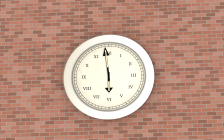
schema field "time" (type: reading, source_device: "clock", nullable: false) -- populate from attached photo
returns 5:59
